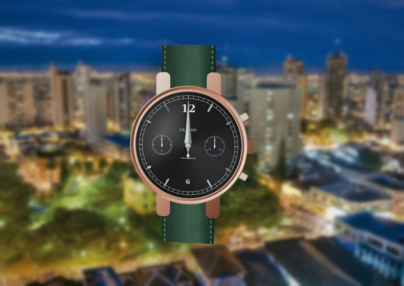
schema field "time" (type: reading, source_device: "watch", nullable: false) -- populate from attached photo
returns 12:00
